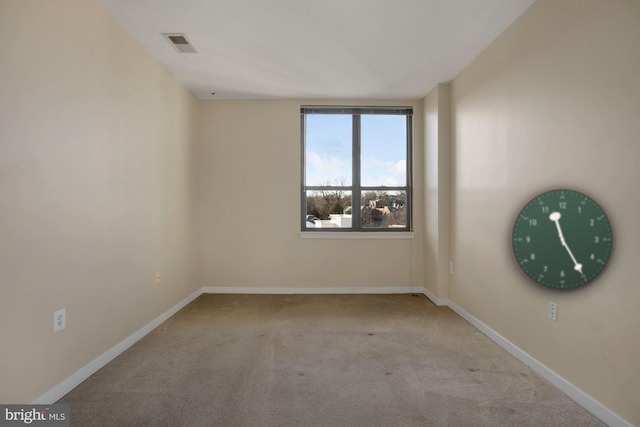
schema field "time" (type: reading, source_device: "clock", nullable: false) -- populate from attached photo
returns 11:25
